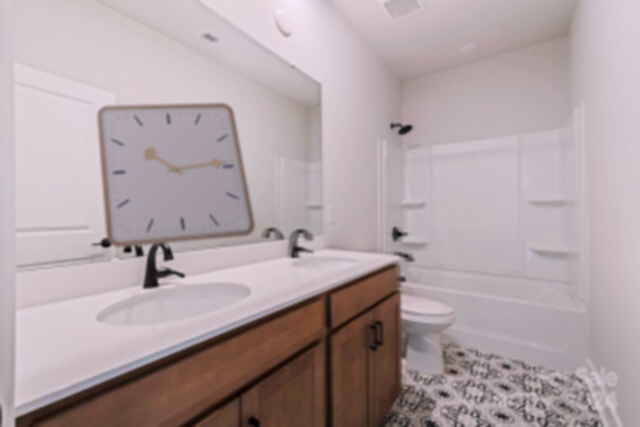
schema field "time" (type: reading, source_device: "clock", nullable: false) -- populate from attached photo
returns 10:14
